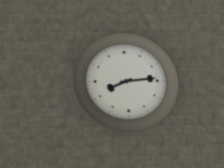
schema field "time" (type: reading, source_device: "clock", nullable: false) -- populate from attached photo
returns 8:14
